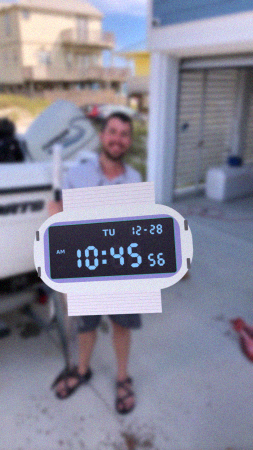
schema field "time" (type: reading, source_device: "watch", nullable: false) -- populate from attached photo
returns 10:45:56
